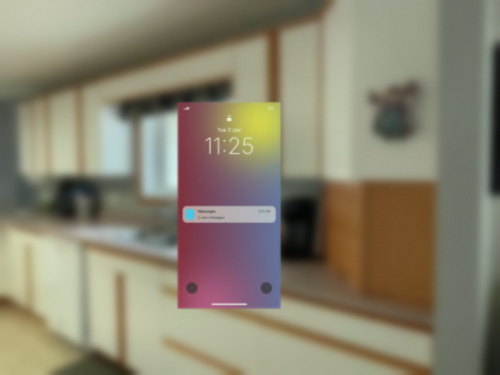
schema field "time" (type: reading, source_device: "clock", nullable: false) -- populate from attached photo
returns 11:25
